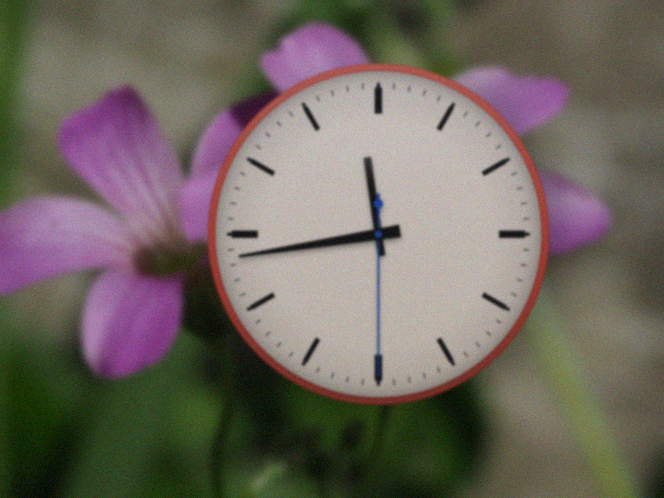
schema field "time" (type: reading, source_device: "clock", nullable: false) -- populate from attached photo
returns 11:43:30
